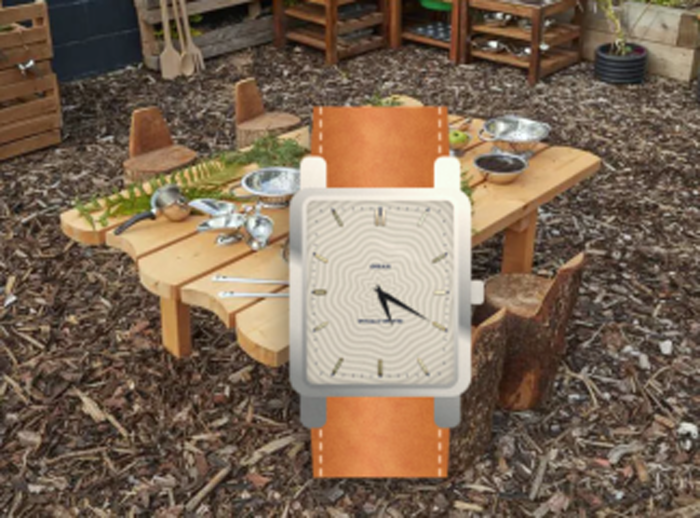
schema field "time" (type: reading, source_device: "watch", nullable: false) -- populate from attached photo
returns 5:20
